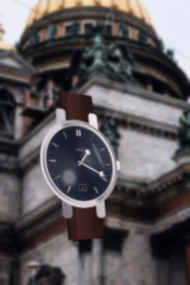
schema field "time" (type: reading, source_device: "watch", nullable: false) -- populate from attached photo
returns 1:19
